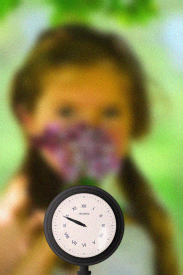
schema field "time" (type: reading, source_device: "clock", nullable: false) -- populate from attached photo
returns 9:49
